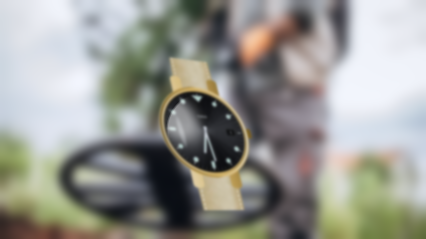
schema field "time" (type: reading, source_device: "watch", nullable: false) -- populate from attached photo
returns 6:29
